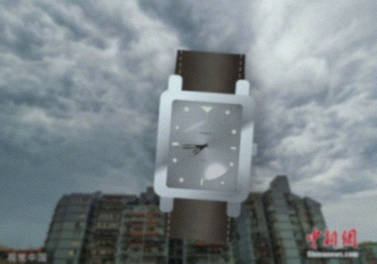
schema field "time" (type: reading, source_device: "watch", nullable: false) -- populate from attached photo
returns 7:44
